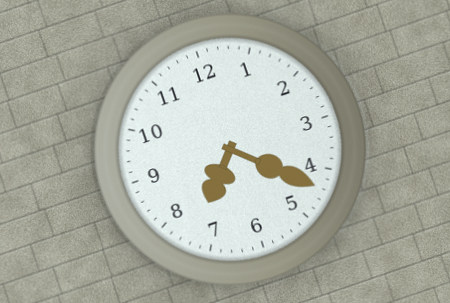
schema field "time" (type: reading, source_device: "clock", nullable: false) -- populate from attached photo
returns 7:22
